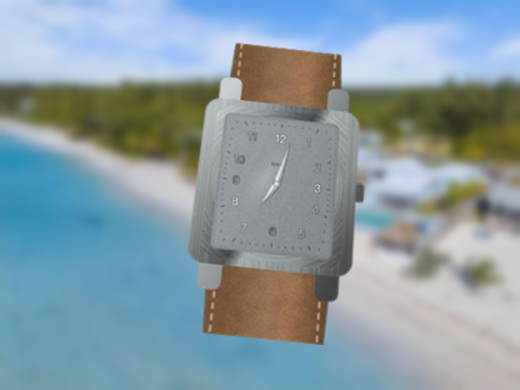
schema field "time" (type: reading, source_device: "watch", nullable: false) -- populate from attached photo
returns 7:02
